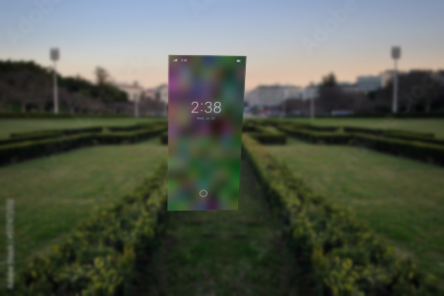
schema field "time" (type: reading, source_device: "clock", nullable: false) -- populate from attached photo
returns 2:38
